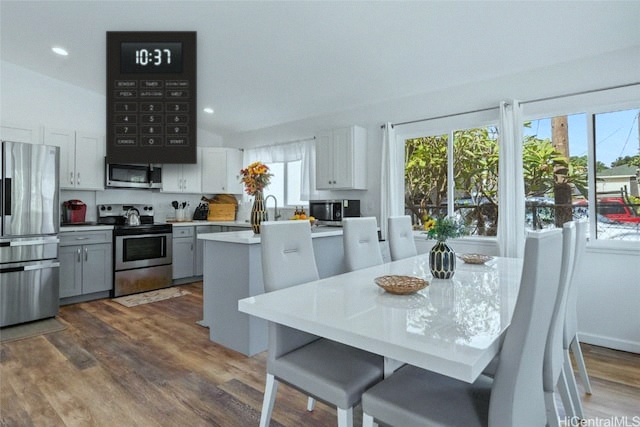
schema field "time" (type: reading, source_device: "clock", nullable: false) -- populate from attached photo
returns 10:37
